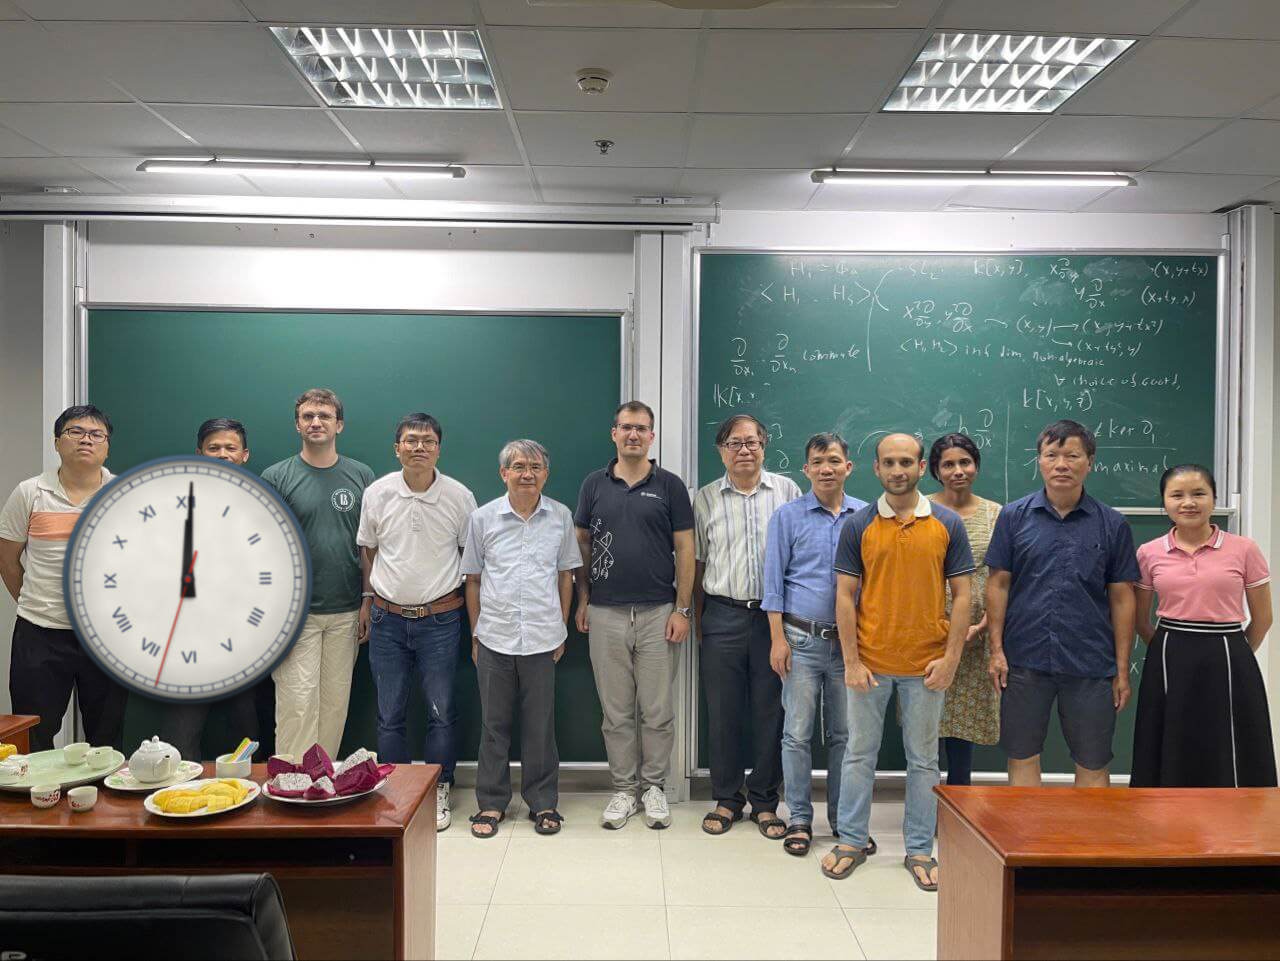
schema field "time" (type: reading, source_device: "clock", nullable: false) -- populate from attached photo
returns 12:00:33
